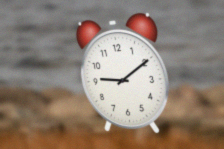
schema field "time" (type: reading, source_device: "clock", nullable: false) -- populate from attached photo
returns 9:10
